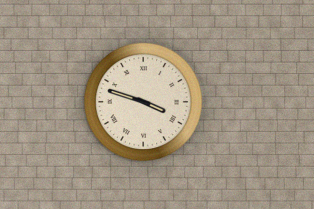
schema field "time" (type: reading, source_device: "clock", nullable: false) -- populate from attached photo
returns 3:48
